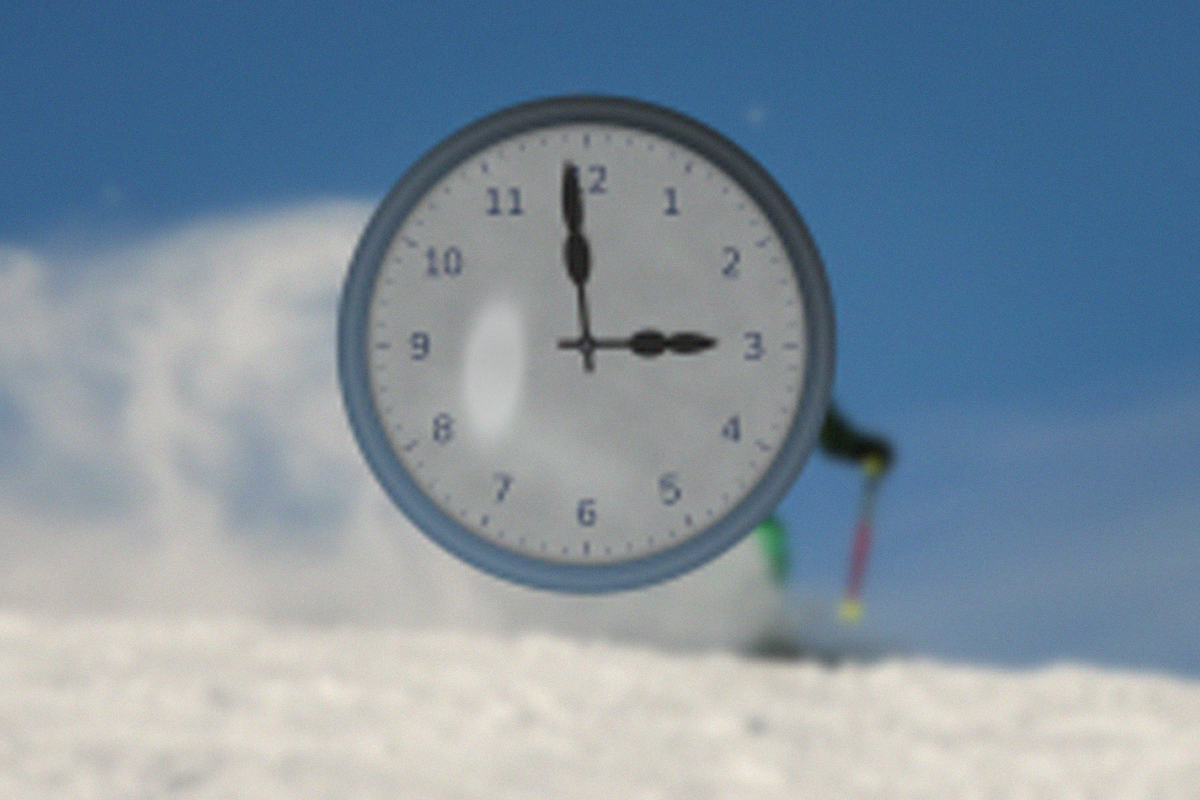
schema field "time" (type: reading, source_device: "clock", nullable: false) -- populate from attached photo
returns 2:59
